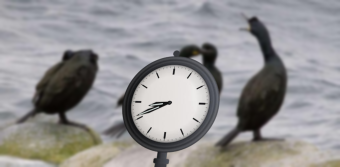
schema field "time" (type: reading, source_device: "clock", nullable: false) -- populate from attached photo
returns 8:41
